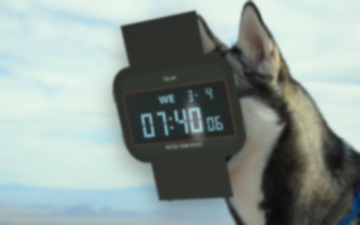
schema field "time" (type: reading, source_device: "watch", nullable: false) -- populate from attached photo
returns 7:40:06
